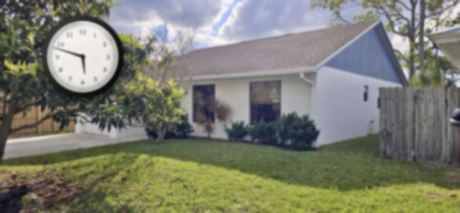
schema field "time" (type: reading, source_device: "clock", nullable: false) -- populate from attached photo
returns 5:48
